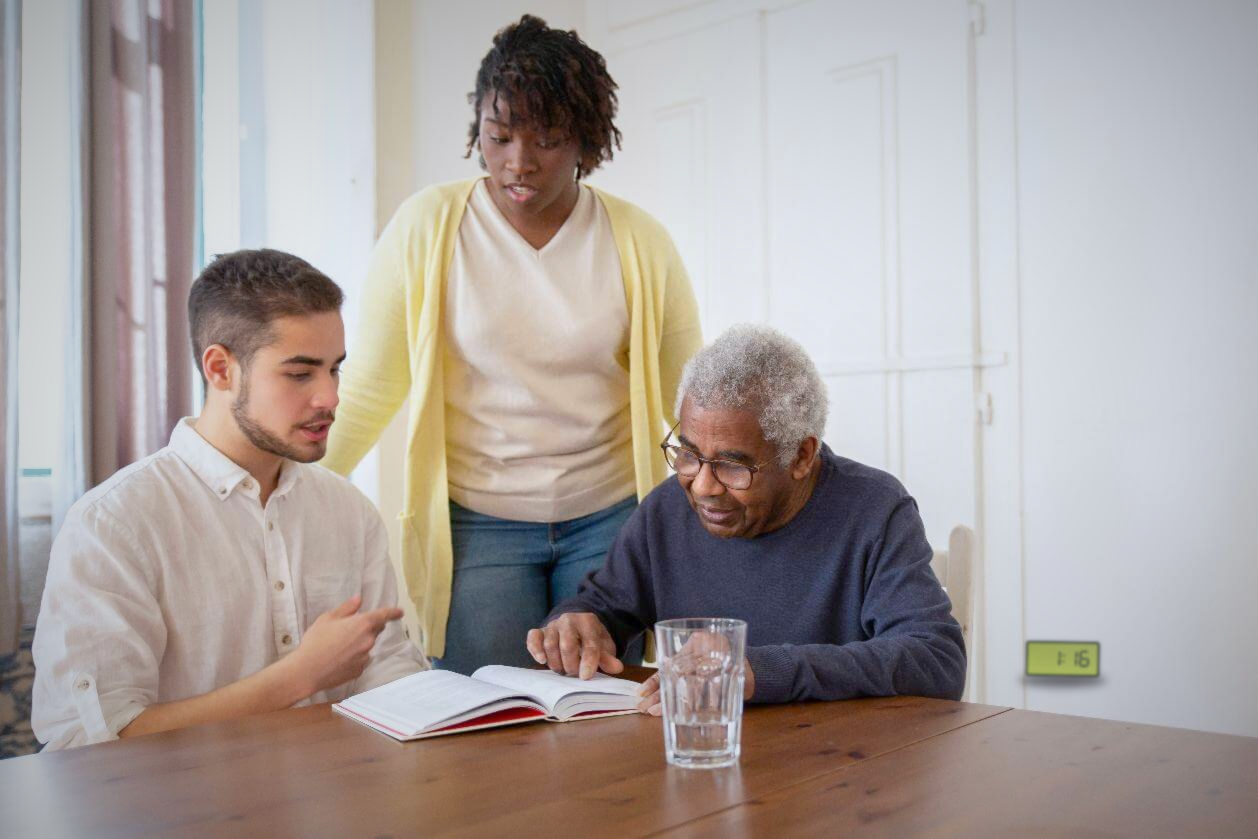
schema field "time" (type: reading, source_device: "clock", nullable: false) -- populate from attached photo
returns 1:16
